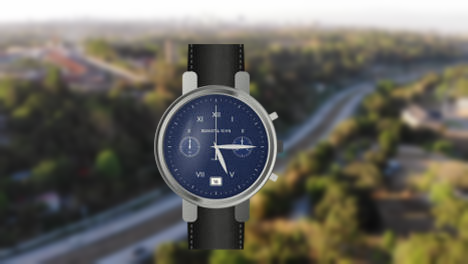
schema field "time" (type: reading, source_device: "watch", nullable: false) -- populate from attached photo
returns 5:15
